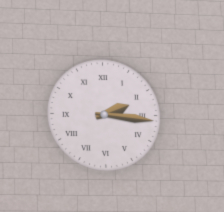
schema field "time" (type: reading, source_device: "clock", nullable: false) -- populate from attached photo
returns 2:16
